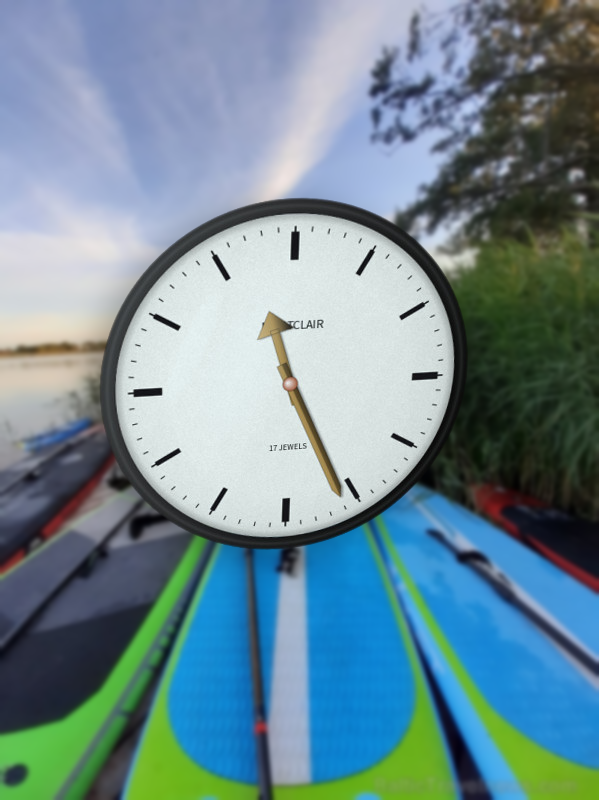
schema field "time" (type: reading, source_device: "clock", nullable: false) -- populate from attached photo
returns 11:26
